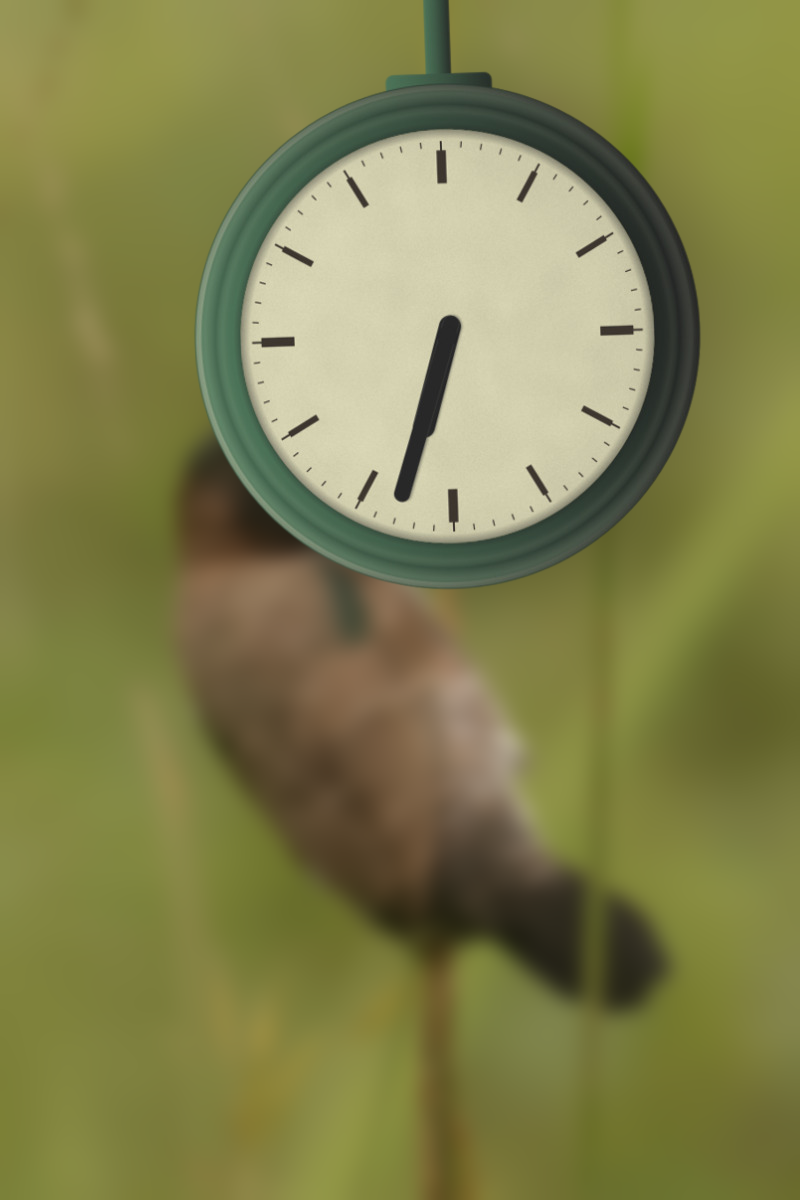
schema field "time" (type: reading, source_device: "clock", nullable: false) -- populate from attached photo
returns 6:33
